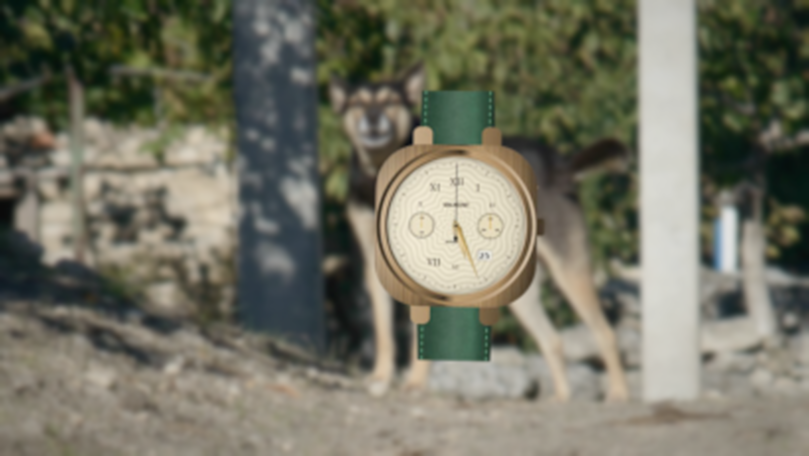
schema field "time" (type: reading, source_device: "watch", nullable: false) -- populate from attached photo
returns 5:26
